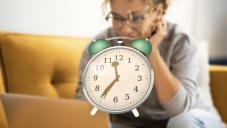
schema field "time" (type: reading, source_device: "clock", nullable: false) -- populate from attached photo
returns 11:36
